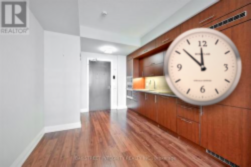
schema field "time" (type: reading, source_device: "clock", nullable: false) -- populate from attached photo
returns 11:52
